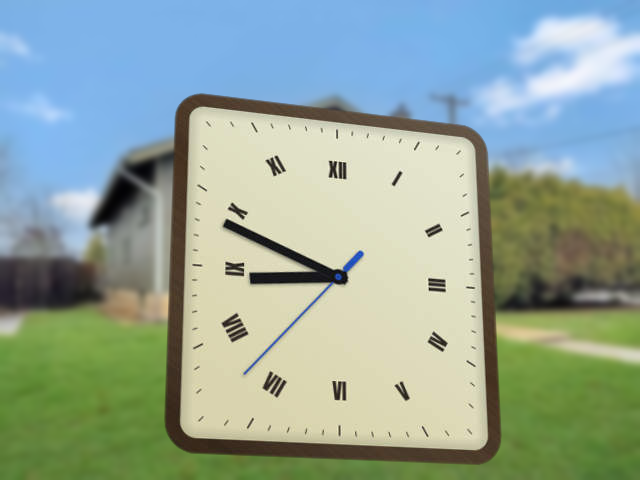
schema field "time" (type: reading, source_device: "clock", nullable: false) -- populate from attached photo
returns 8:48:37
